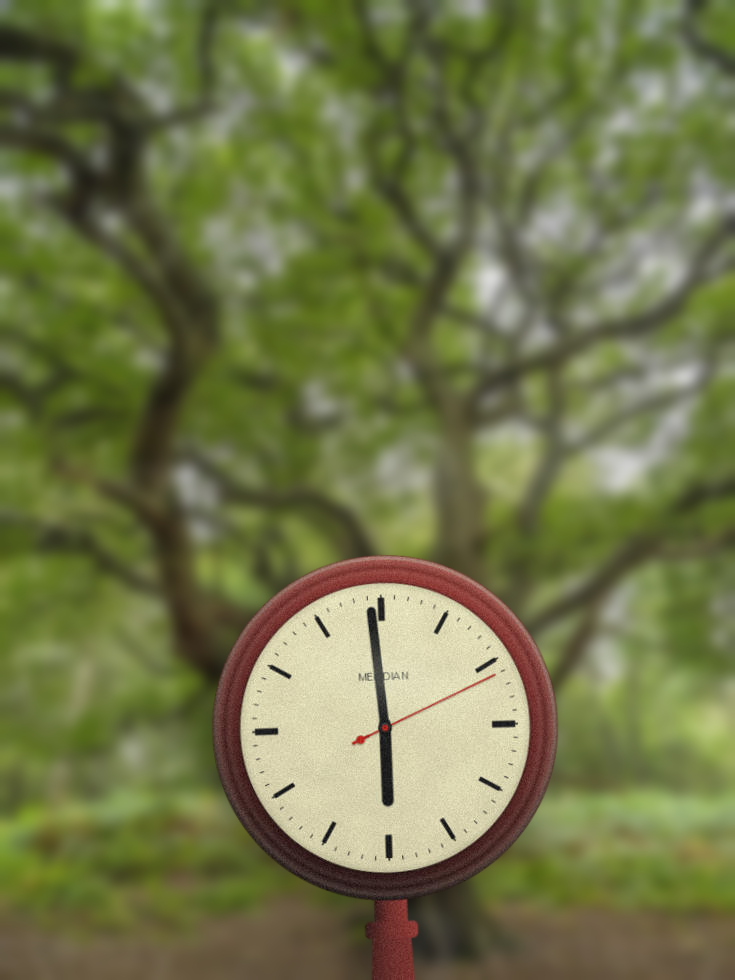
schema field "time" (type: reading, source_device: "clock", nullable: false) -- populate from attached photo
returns 5:59:11
